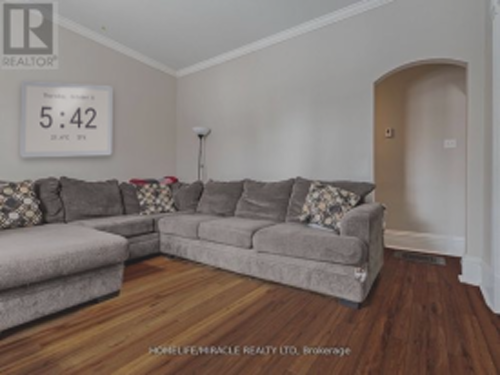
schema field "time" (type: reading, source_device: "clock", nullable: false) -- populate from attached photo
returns 5:42
